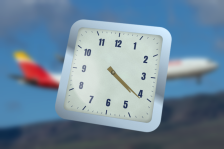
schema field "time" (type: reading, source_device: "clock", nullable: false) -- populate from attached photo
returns 4:21
